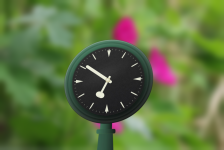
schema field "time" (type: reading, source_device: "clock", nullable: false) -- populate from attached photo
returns 6:51
